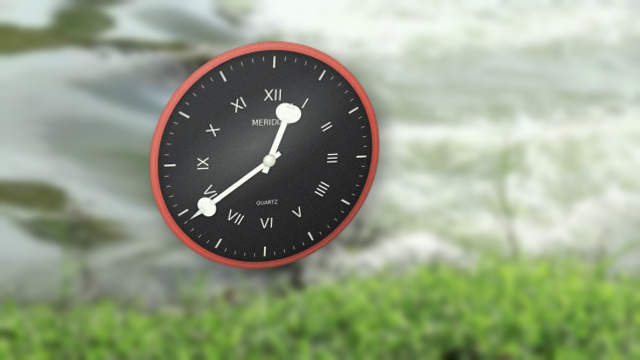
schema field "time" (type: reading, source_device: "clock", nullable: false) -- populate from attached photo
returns 12:39
